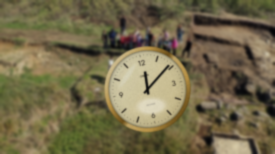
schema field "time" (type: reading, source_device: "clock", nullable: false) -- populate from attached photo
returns 12:09
